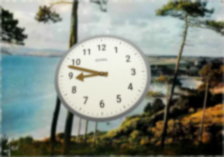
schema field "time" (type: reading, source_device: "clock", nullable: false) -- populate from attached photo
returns 8:48
